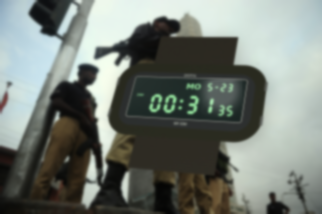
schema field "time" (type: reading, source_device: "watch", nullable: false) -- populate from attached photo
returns 0:31
